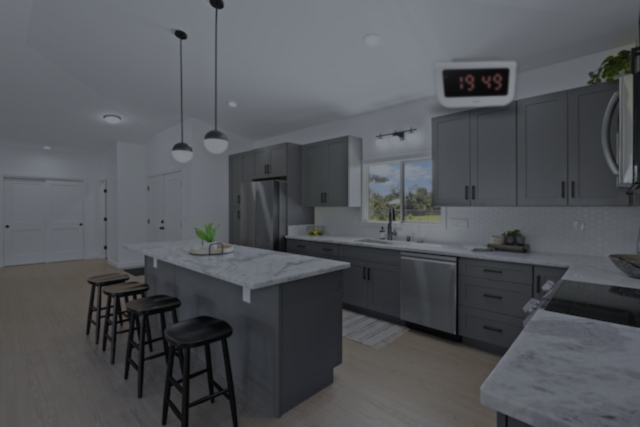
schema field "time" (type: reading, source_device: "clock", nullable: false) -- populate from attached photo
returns 19:49
